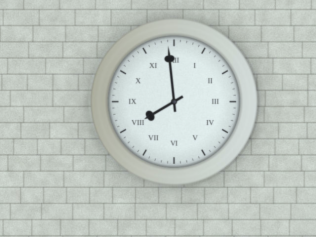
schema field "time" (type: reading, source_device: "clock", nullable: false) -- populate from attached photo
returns 7:59
